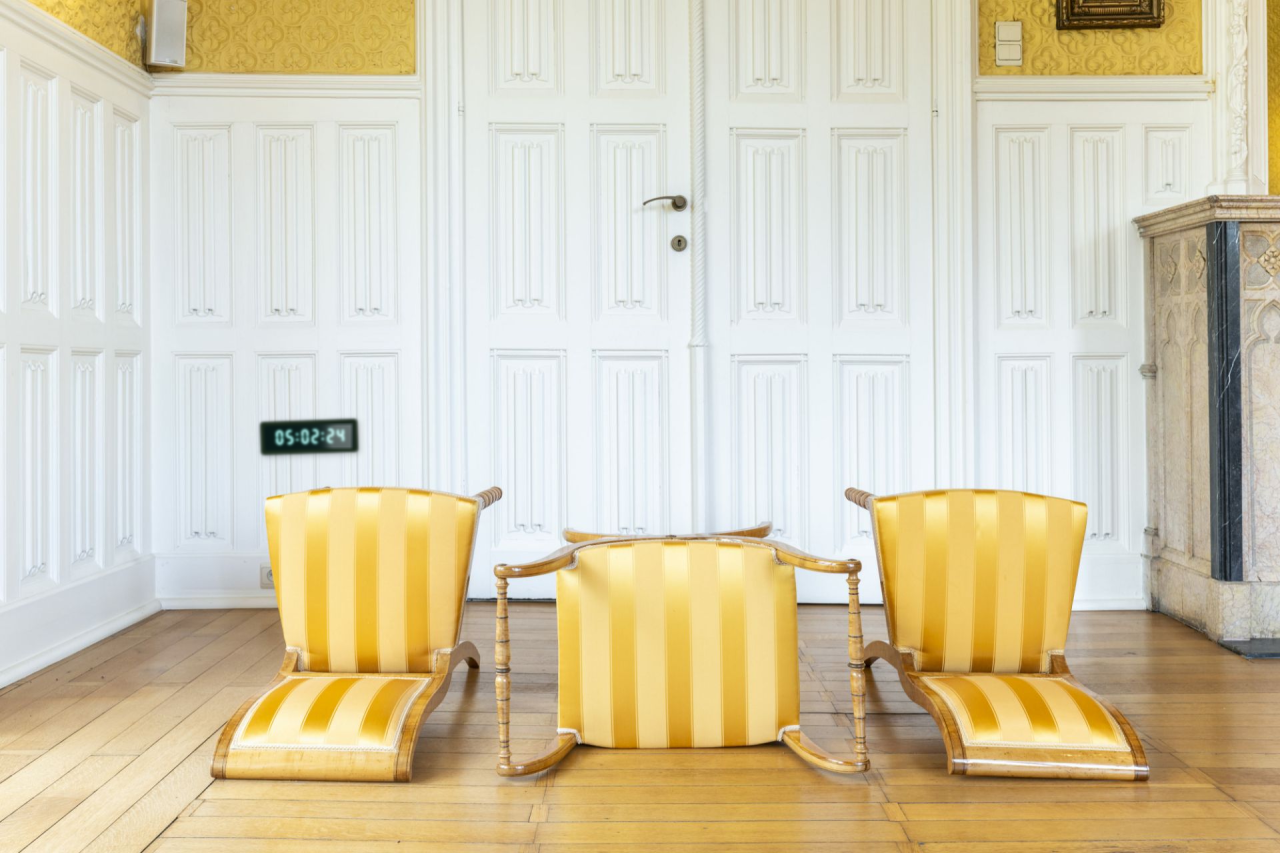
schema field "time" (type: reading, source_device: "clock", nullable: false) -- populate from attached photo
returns 5:02:24
